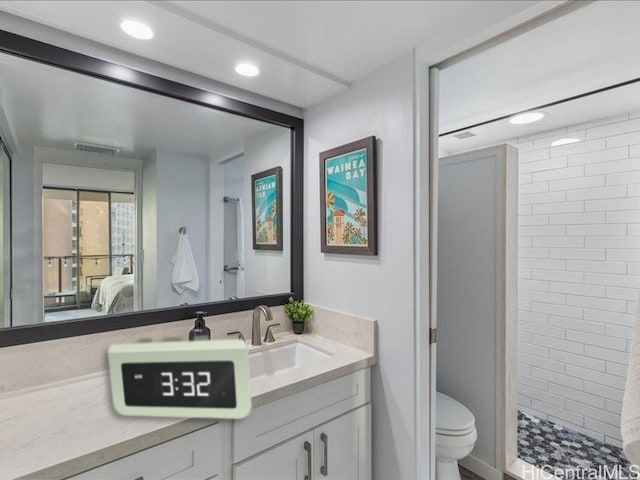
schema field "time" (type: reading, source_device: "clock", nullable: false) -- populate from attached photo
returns 3:32
